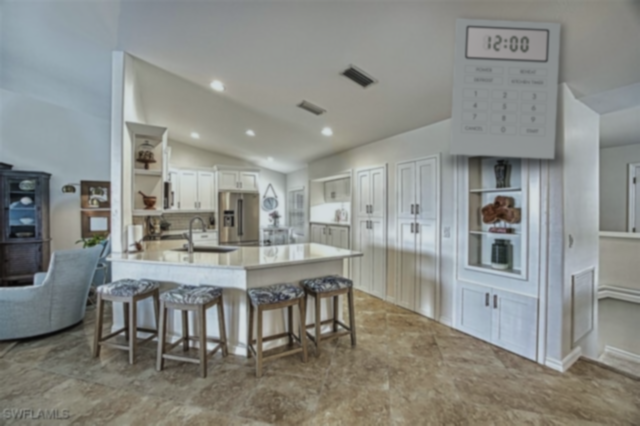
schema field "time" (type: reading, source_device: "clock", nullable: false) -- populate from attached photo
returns 12:00
